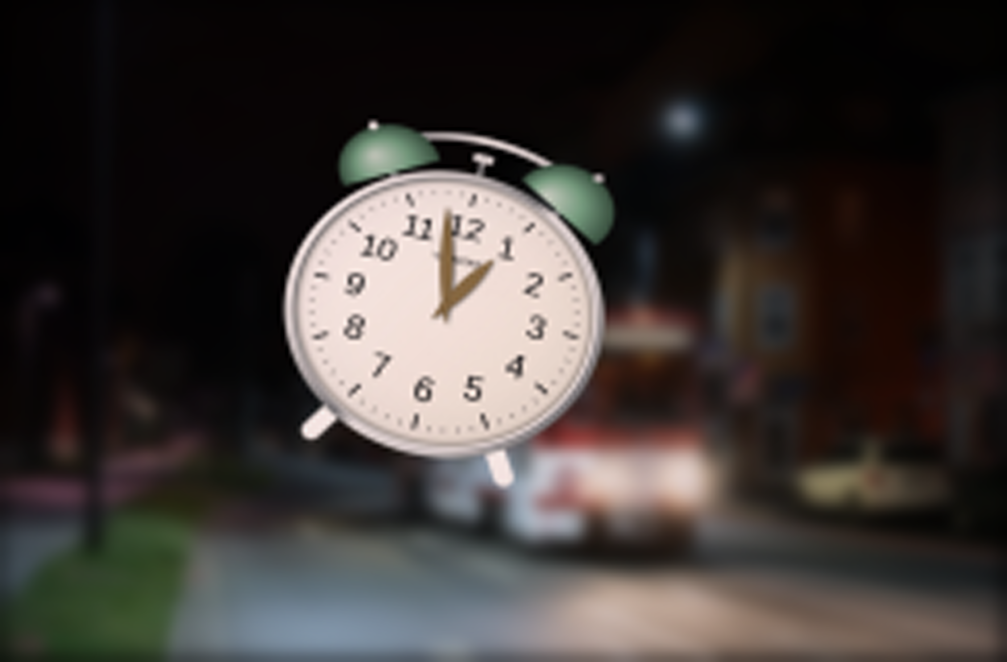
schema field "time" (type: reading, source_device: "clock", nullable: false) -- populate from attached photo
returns 12:58
